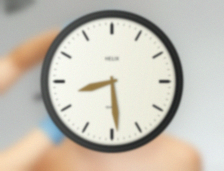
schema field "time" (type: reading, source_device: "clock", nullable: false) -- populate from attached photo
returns 8:29
